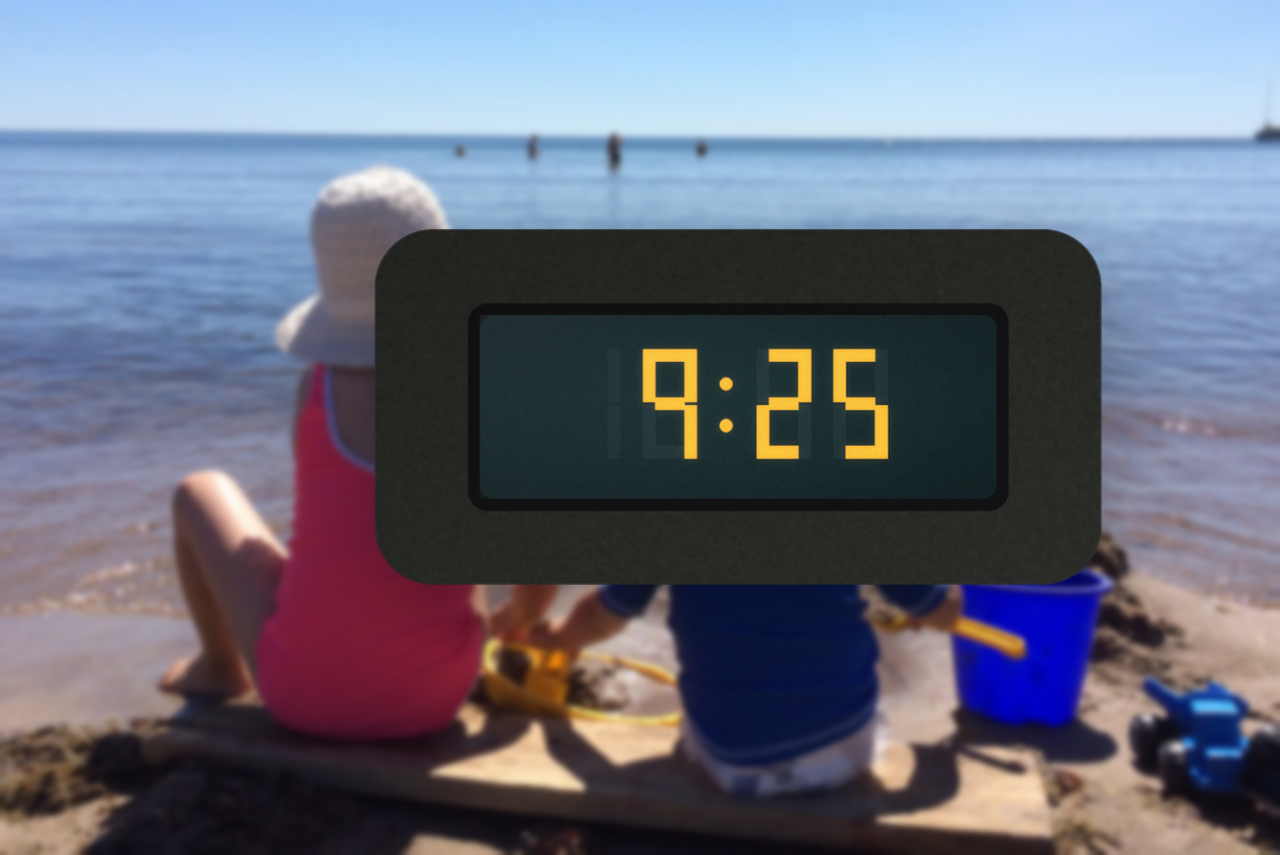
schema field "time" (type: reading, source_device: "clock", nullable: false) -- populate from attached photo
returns 9:25
